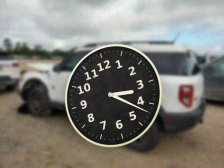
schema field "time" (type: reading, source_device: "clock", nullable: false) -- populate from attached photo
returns 3:22
